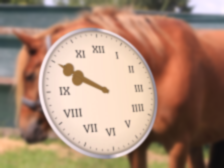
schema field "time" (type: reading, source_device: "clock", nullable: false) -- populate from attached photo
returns 9:50
